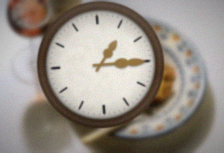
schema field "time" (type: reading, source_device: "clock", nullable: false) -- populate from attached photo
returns 1:15
